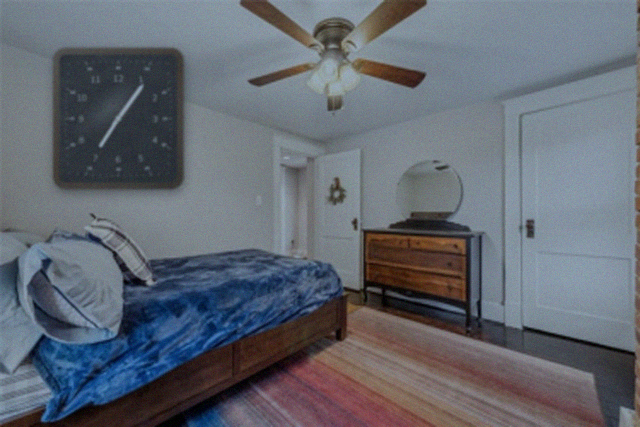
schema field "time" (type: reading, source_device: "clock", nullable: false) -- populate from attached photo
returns 7:06
